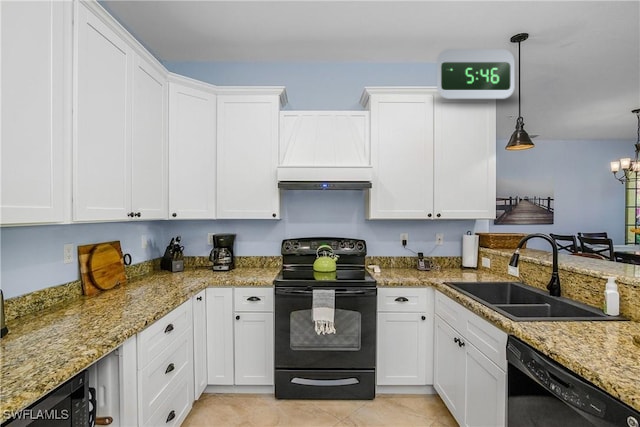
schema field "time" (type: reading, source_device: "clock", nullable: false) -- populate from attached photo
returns 5:46
